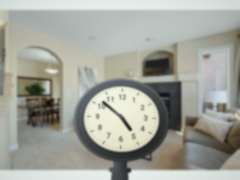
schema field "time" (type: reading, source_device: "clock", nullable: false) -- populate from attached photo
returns 4:52
